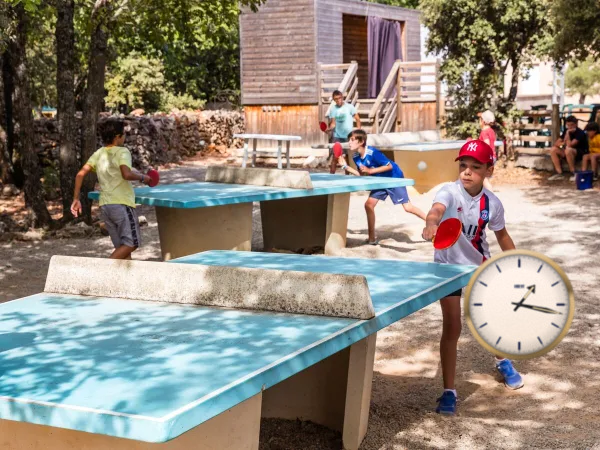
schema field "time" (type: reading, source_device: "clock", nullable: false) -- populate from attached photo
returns 1:17
